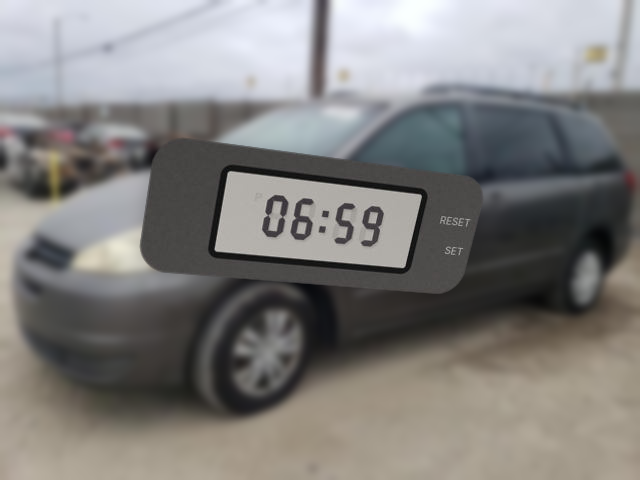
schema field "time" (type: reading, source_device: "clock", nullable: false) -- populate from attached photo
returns 6:59
